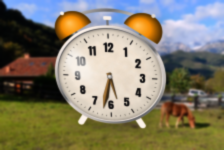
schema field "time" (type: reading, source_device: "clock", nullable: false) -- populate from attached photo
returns 5:32
